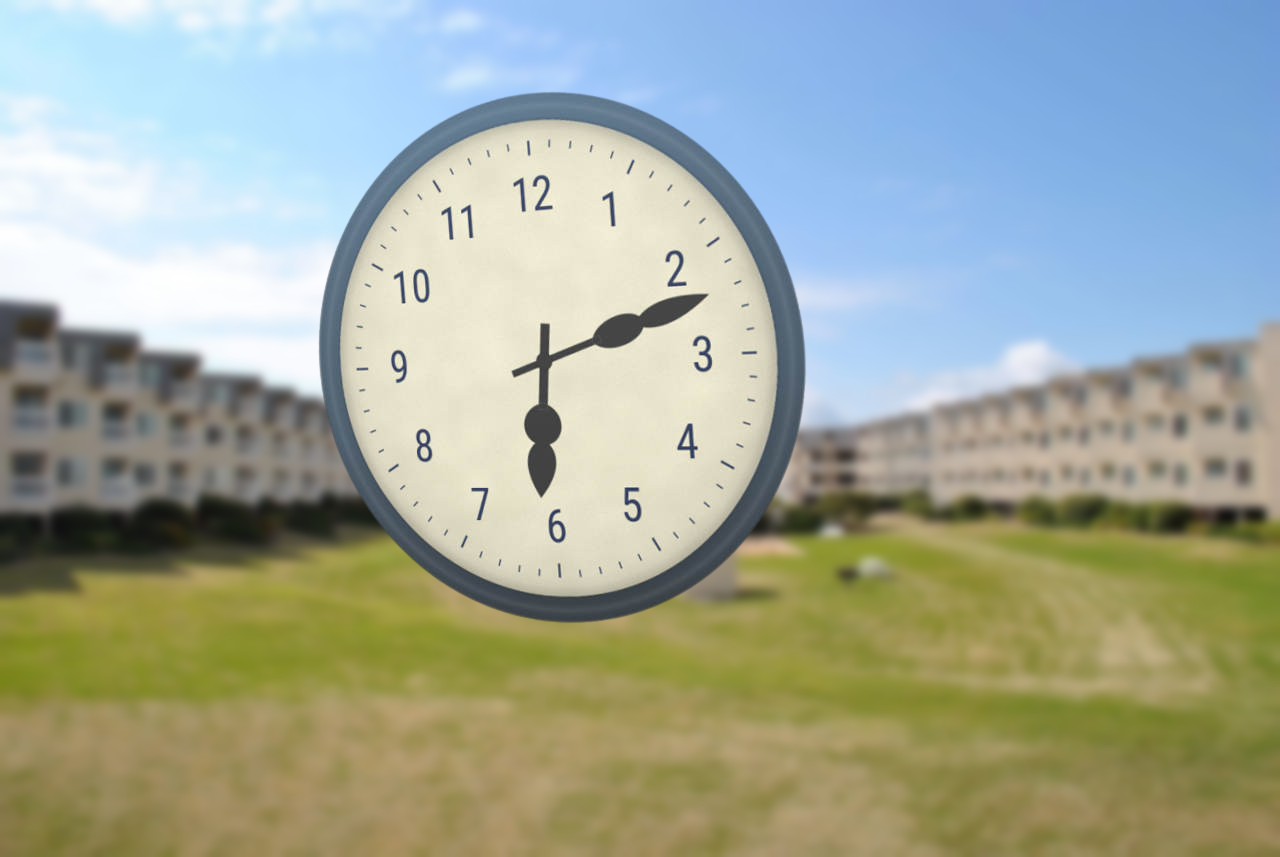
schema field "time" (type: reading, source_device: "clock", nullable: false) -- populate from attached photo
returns 6:12
